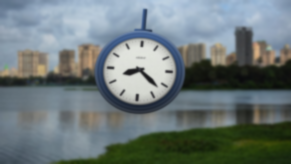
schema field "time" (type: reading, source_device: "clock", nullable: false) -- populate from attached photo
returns 8:22
